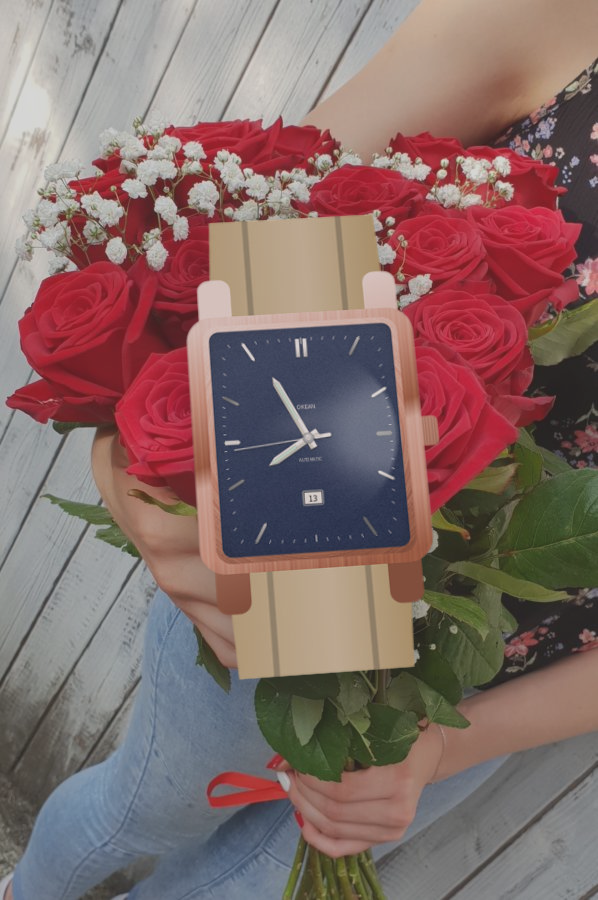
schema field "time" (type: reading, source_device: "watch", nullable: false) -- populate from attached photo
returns 7:55:44
